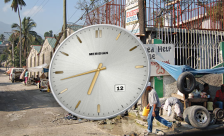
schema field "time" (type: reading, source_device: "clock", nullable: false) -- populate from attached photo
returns 6:43
